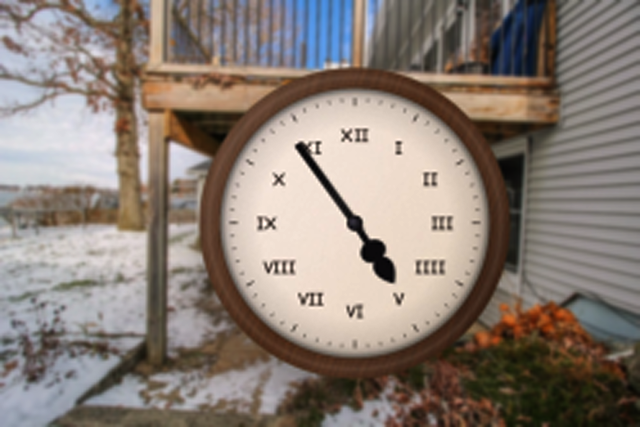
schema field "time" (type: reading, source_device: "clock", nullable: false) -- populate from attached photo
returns 4:54
